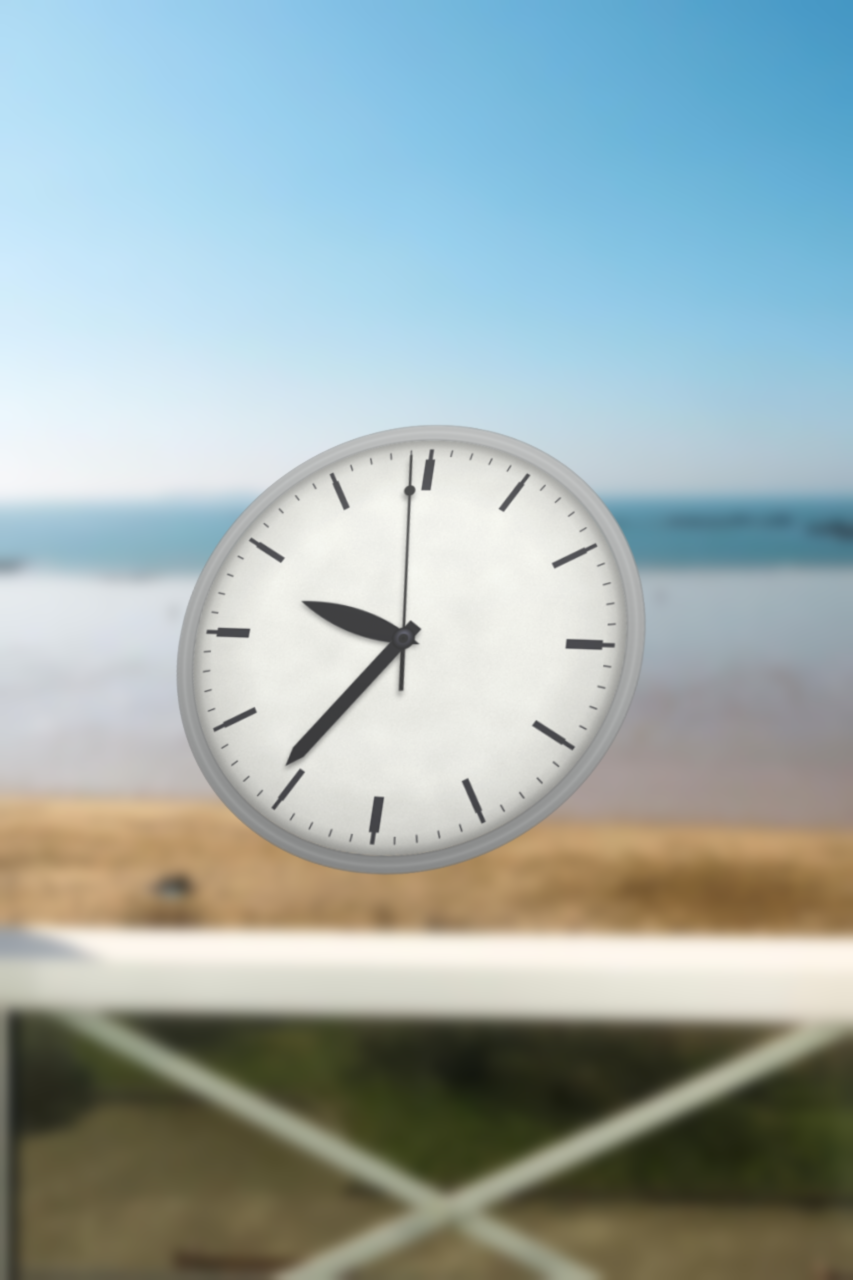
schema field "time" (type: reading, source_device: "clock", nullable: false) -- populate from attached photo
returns 9:35:59
